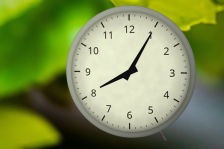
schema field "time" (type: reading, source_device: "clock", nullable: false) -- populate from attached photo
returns 8:05
